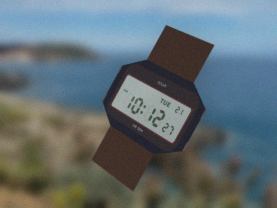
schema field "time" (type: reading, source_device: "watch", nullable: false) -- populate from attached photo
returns 10:12:27
